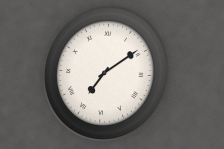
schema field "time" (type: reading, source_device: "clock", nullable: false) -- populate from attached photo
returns 7:09
